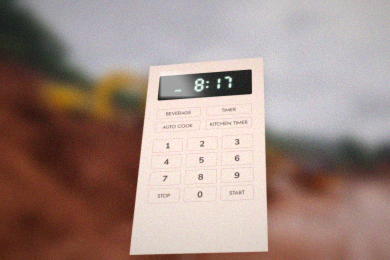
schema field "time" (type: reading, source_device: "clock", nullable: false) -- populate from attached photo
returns 8:17
